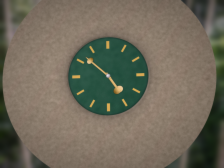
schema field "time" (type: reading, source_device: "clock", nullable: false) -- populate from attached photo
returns 4:52
